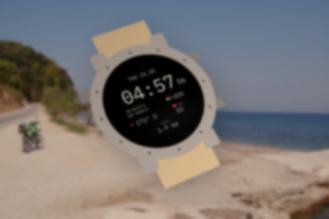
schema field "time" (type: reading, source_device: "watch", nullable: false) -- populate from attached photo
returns 4:57
